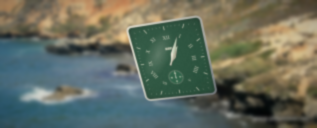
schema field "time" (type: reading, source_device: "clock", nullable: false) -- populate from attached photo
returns 1:04
